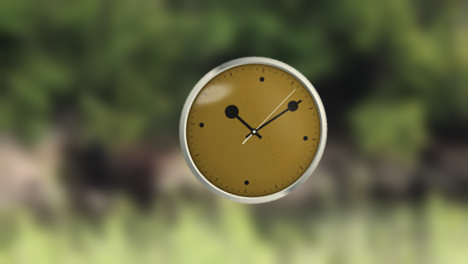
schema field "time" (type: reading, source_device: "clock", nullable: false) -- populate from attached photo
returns 10:08:06
